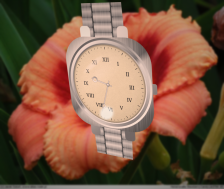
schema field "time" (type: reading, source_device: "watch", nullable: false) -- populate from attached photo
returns 9:33
